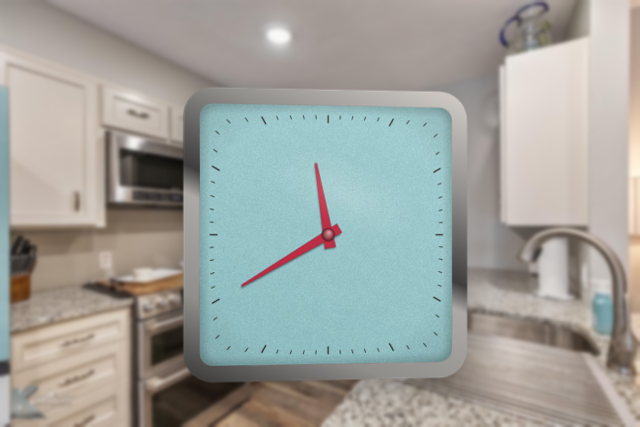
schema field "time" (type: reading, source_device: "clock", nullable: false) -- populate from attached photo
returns 11:40
